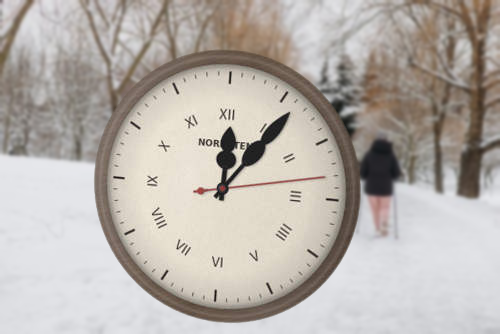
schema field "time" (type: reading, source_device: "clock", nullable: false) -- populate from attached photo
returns 12:06:13
